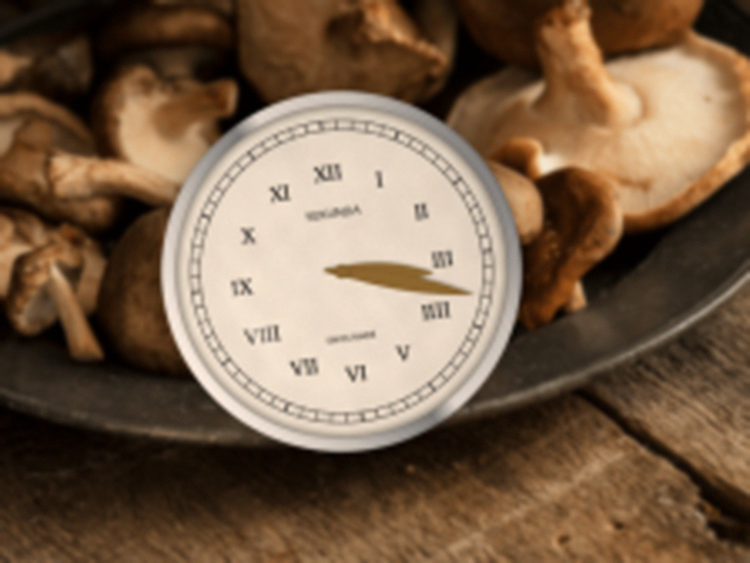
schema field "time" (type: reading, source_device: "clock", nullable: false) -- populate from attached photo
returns 3:18
